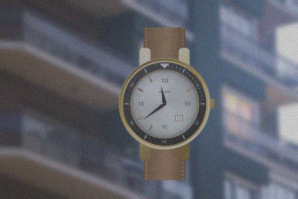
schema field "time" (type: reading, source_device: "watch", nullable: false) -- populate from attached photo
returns 11:39
